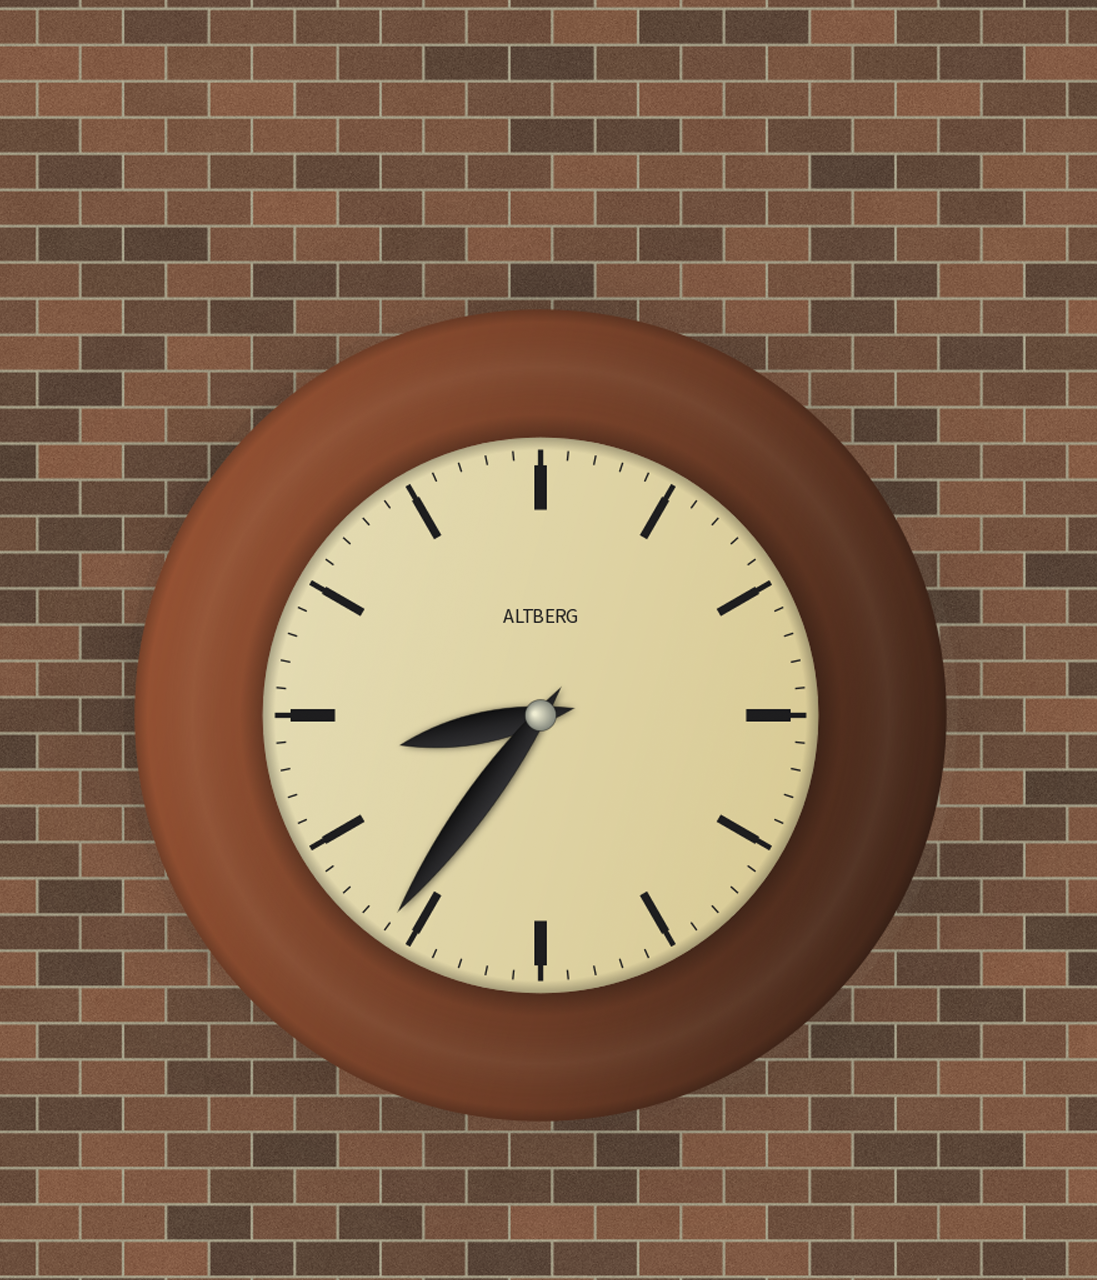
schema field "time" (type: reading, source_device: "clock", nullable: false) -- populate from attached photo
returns 8:36
